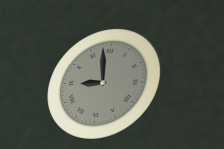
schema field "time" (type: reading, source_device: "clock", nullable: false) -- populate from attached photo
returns 8:58
